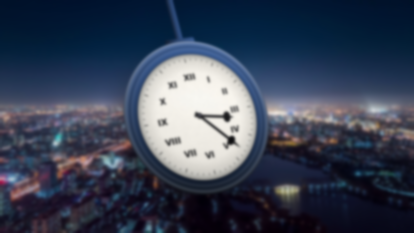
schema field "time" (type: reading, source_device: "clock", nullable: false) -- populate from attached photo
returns 3:23
